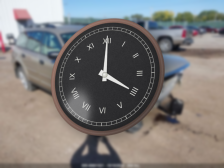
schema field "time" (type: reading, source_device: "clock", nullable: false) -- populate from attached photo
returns 4:00
